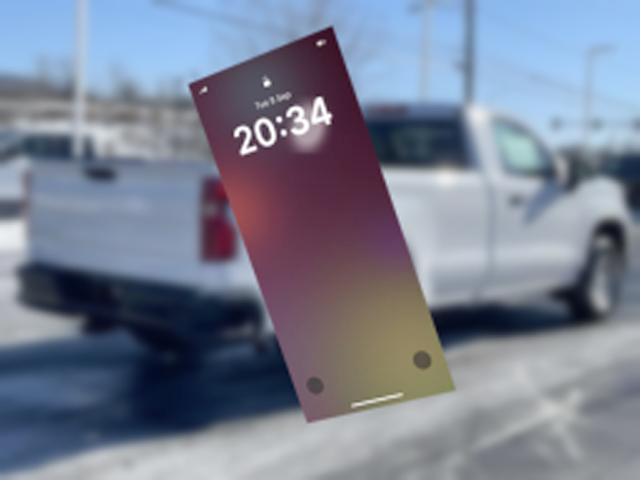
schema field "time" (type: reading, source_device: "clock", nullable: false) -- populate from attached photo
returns 20:34
